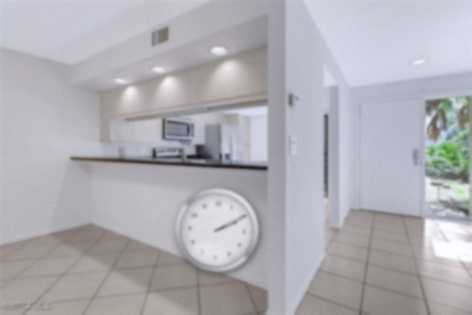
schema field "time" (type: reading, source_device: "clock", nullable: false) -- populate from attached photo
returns 2:10
